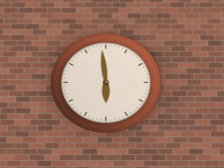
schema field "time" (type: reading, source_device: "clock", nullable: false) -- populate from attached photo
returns 5:59
